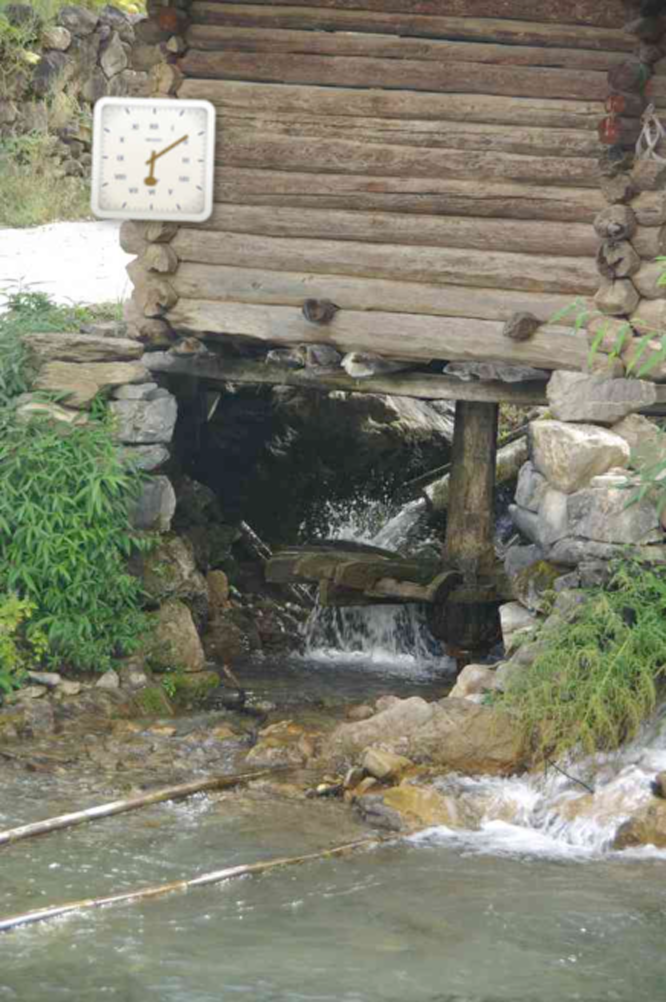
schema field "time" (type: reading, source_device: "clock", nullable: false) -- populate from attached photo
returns 6:09
